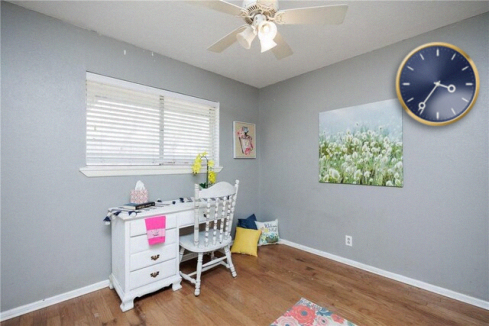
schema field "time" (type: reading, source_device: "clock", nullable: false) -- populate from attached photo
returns 3:36
